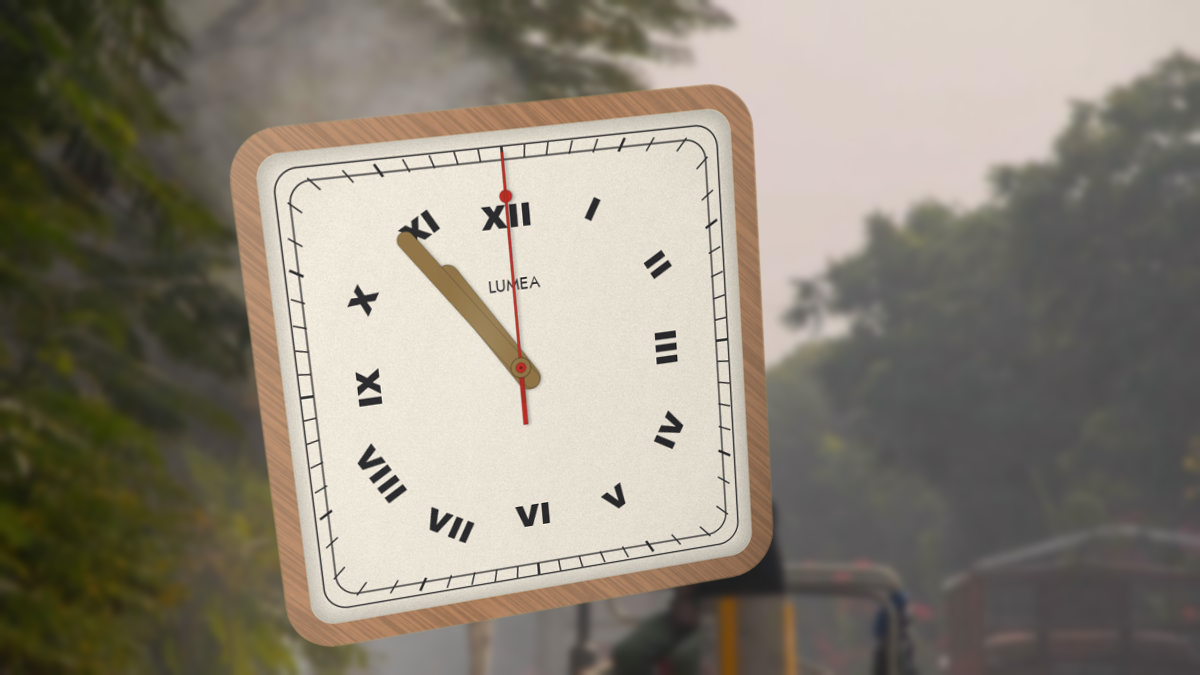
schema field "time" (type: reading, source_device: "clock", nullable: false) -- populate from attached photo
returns 10:54:00
